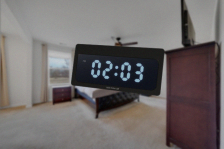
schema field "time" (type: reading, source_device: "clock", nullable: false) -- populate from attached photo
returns 2:03
